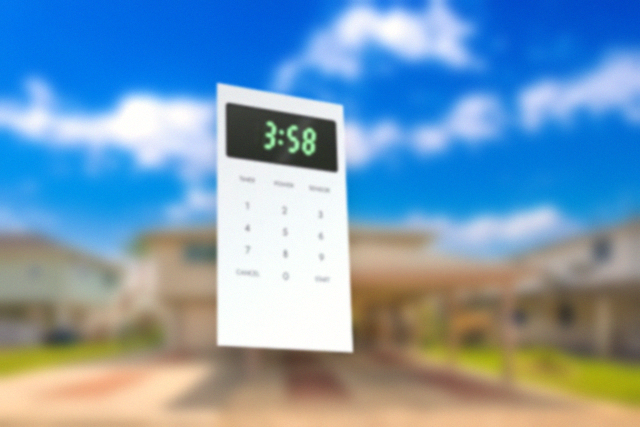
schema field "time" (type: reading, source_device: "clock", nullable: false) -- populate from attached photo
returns 3:58
